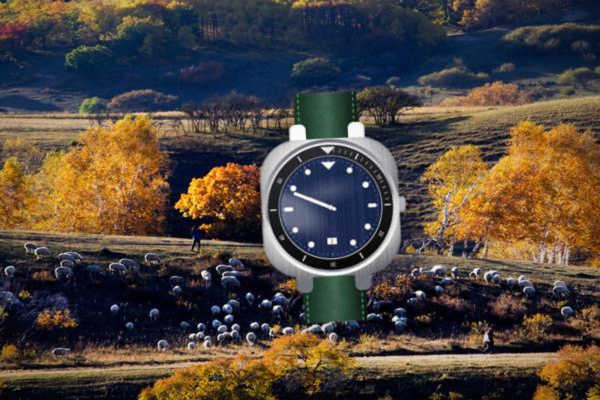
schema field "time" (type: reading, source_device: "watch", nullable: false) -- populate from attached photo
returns 9:49
